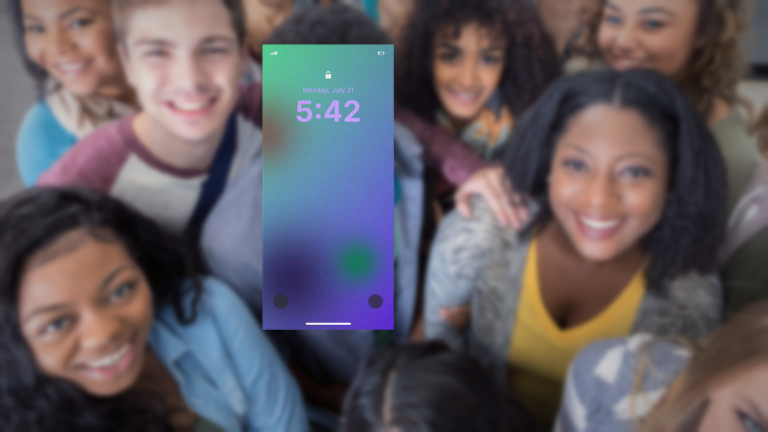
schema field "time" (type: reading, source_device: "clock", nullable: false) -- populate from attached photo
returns 5:42
